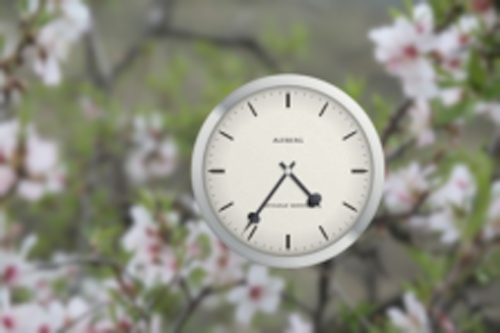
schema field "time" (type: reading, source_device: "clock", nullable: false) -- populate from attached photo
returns 4:36
